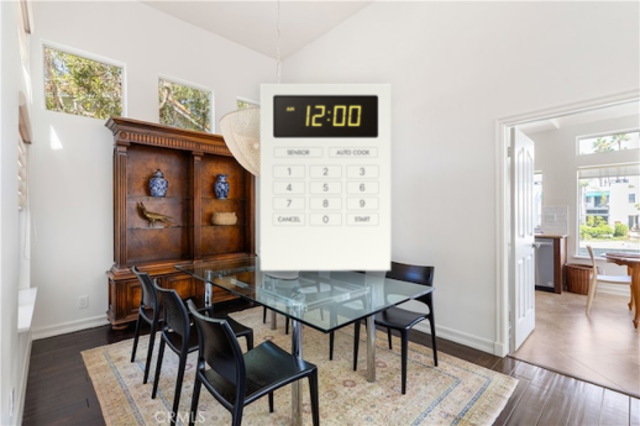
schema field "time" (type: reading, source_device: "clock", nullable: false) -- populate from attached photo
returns 12:00
